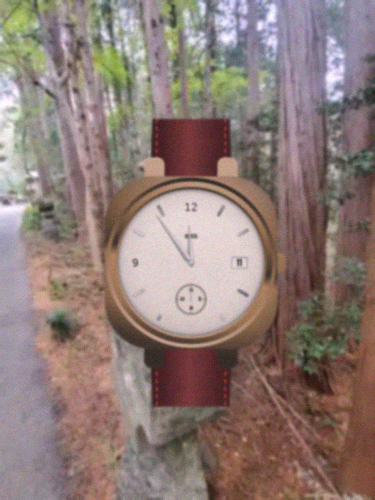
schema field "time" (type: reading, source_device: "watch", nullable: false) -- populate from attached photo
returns 11:54
